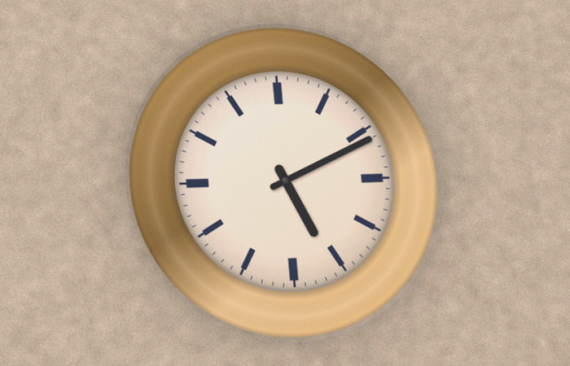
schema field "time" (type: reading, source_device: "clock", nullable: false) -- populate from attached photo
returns 5:11
